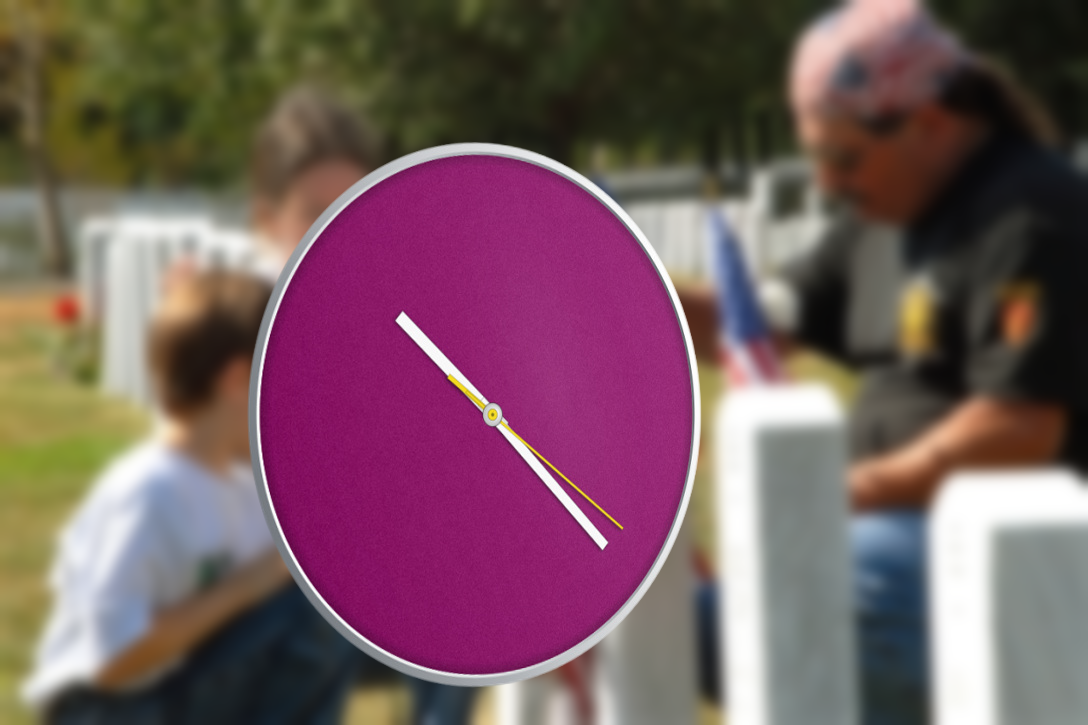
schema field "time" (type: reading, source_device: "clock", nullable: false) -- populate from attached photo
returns 10:22:21
